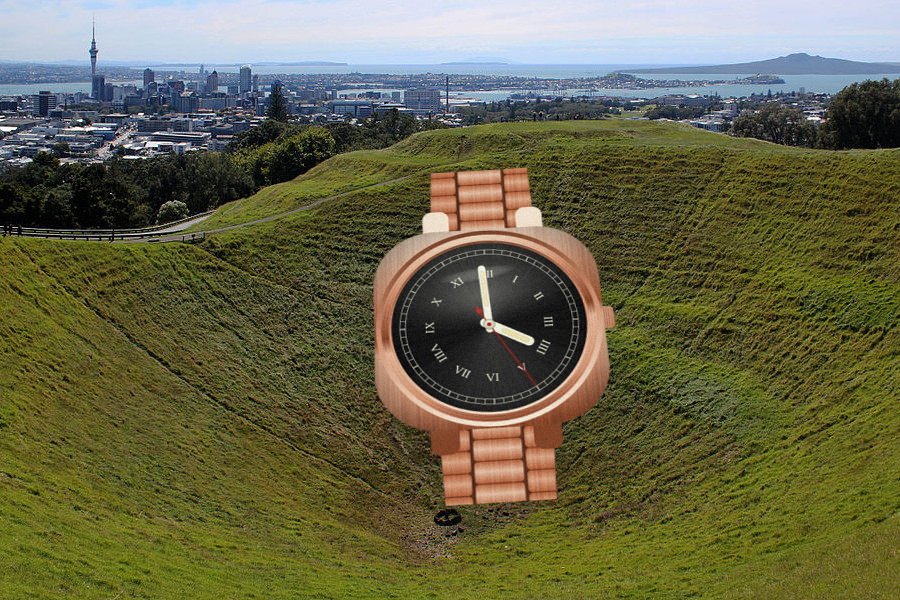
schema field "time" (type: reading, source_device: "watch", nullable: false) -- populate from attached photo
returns 3:59:25
